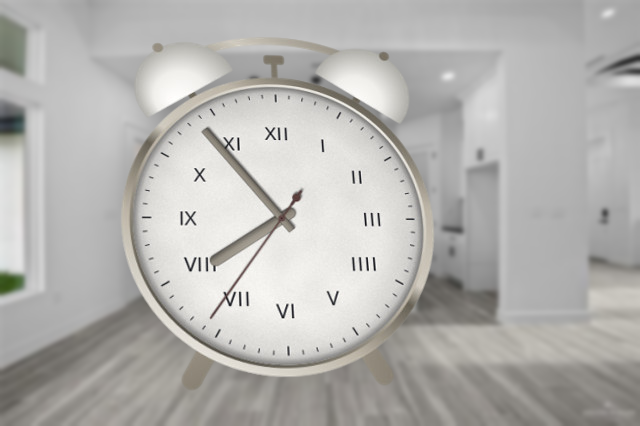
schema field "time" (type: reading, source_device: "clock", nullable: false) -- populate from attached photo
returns 7:53:36
